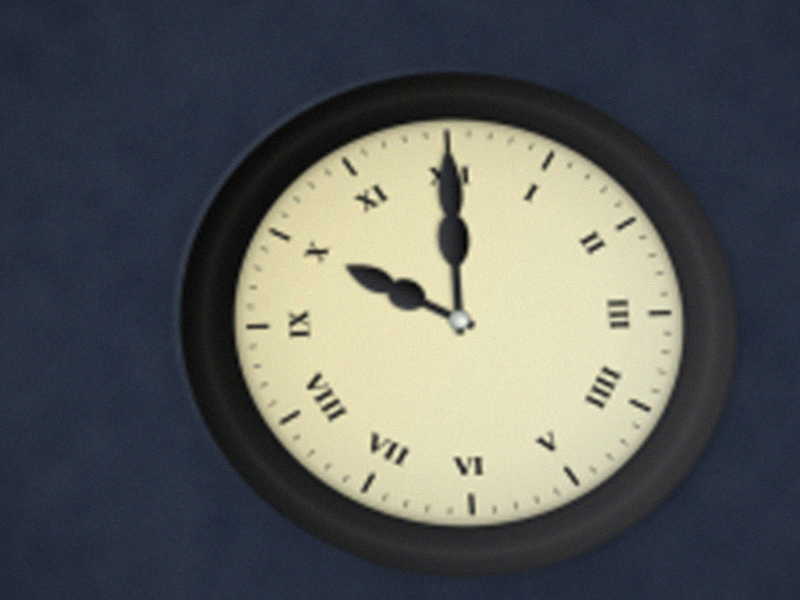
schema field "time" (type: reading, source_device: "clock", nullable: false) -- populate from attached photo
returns 10:00
